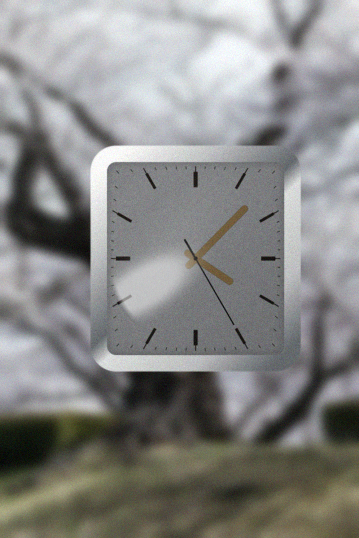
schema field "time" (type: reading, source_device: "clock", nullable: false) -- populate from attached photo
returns 4:07:25
